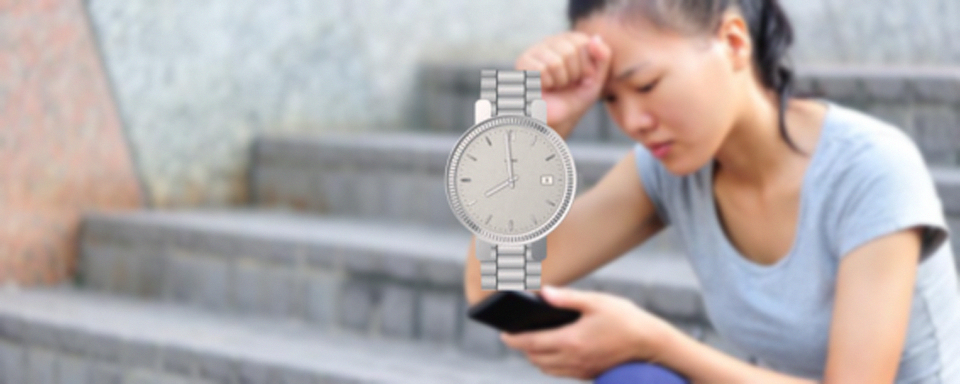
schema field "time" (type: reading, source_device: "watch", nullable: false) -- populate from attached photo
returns 7:59
